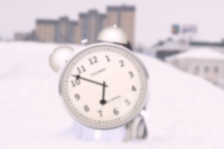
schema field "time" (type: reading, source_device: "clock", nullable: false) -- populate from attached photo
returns 6:52
